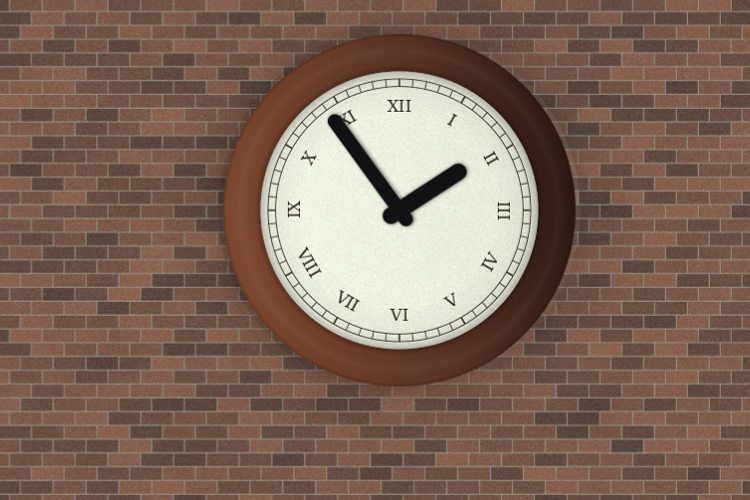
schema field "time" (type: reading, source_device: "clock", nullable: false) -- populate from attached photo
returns 1:54
